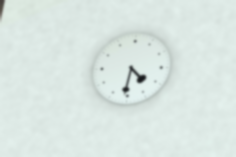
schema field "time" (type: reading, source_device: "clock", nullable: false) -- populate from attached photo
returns 4:31
